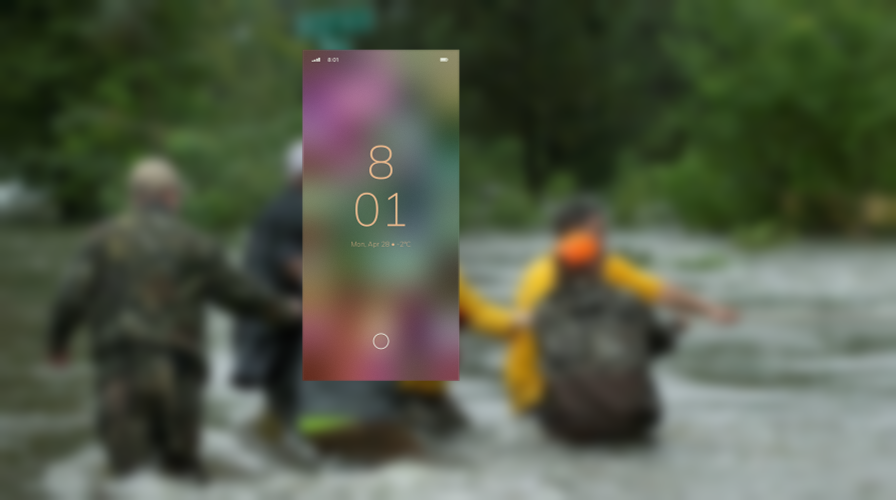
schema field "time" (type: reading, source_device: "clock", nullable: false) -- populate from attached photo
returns 8:01
